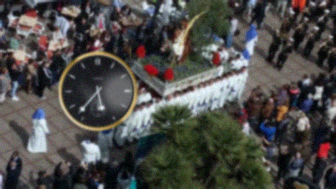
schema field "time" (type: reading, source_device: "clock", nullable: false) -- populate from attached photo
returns 5:37
